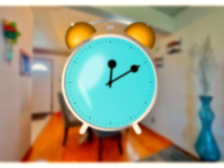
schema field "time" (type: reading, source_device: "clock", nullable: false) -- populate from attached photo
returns 12:10
